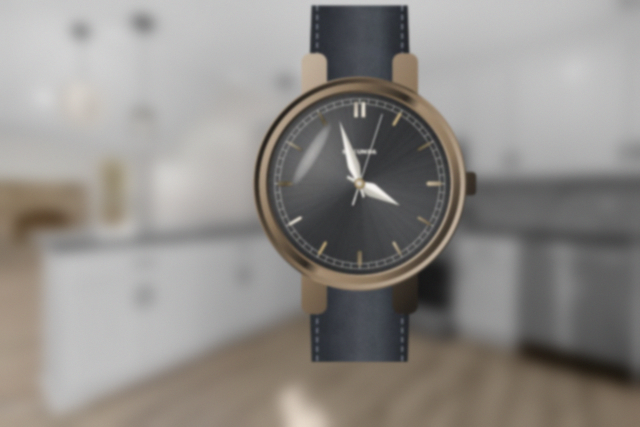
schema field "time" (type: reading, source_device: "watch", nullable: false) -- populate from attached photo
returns 3:57:03
